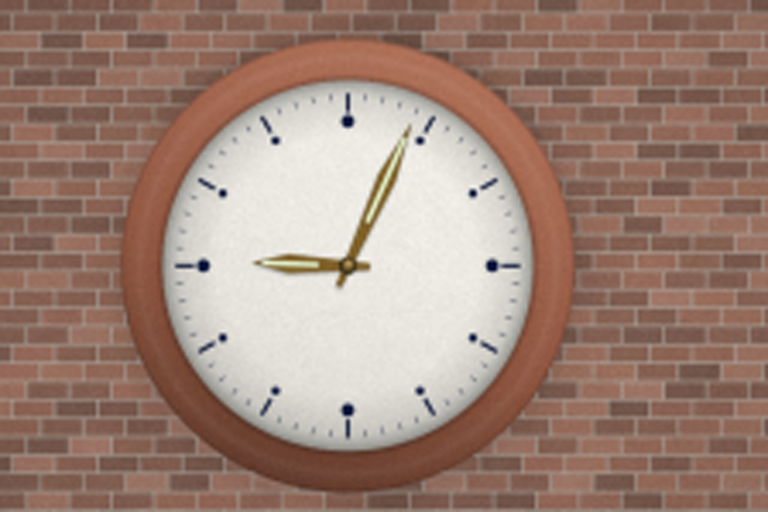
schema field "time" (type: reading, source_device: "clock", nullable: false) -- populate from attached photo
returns 9:04
